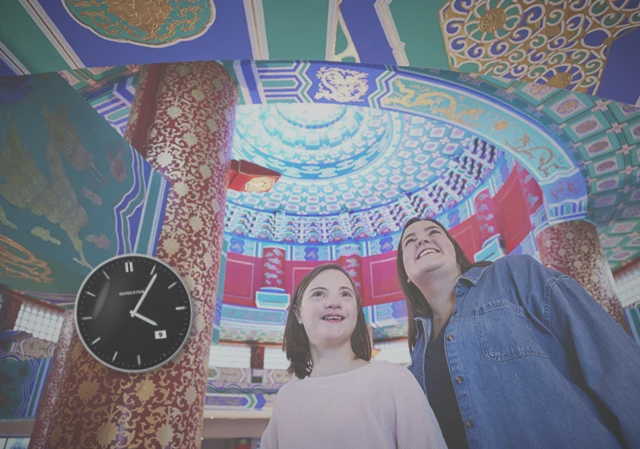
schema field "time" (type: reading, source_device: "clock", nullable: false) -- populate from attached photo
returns 4:06
